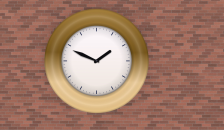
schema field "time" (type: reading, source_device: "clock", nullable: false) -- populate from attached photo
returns 1:49
